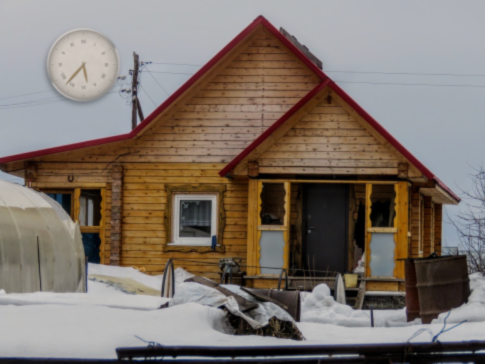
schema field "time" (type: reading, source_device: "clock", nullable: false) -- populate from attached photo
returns 5:37
